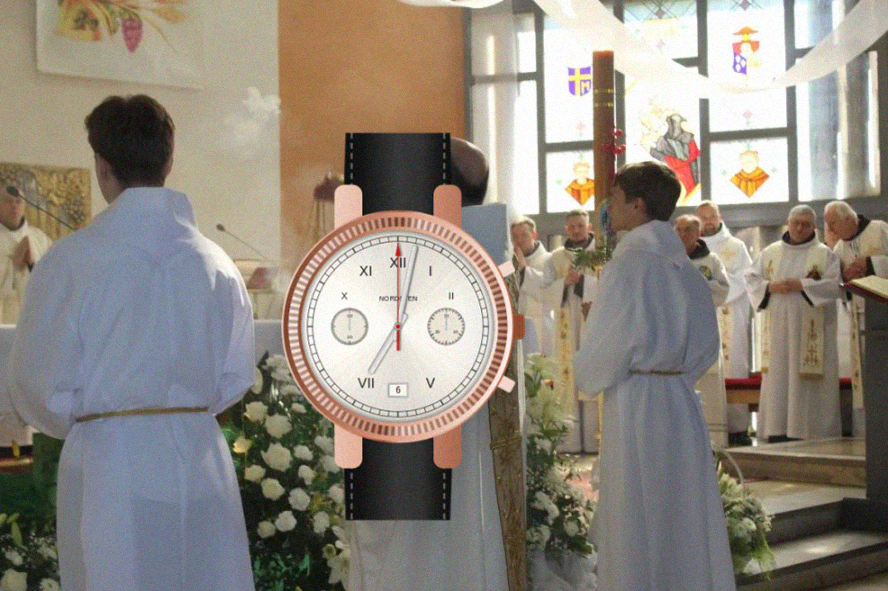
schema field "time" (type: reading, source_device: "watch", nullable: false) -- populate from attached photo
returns 7:02
